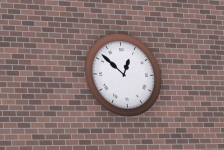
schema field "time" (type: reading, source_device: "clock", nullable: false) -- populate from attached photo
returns 12:52
